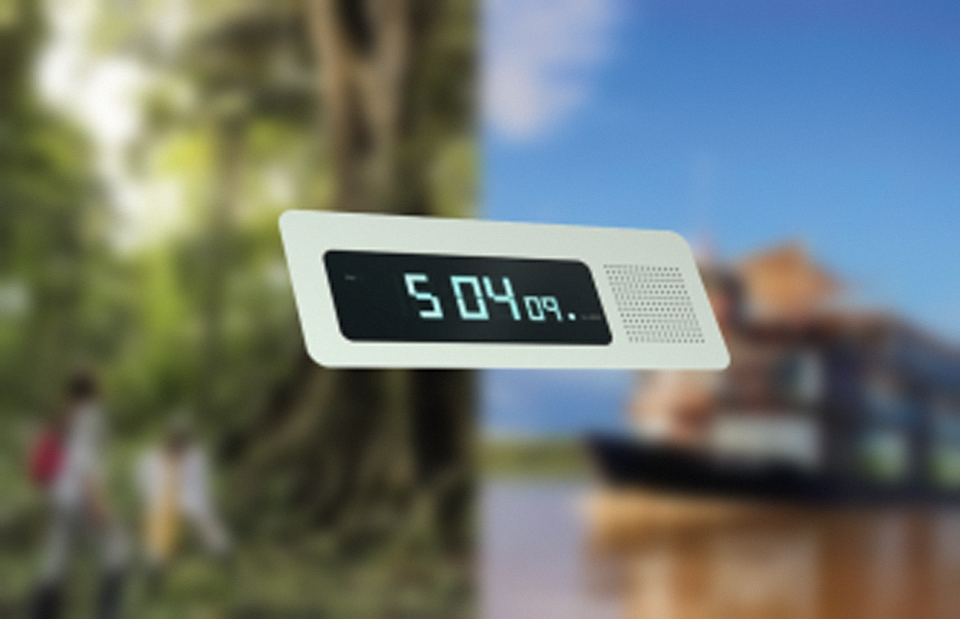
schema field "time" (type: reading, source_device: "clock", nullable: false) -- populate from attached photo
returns 5:04:09
